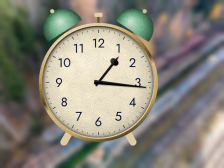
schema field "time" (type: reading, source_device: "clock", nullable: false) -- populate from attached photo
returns 1:16
